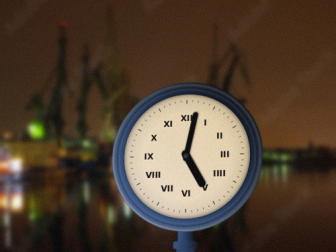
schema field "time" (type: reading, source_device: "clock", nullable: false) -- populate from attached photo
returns 5:02
